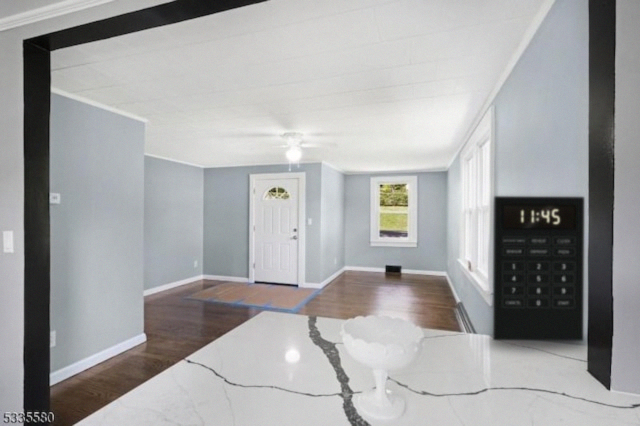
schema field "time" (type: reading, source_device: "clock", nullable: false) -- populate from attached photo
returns 11:45
